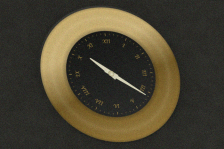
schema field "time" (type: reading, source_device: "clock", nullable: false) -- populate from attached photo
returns 10:21
